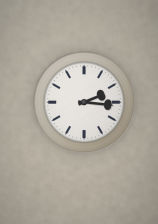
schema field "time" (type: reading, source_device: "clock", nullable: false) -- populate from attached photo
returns 2:16
